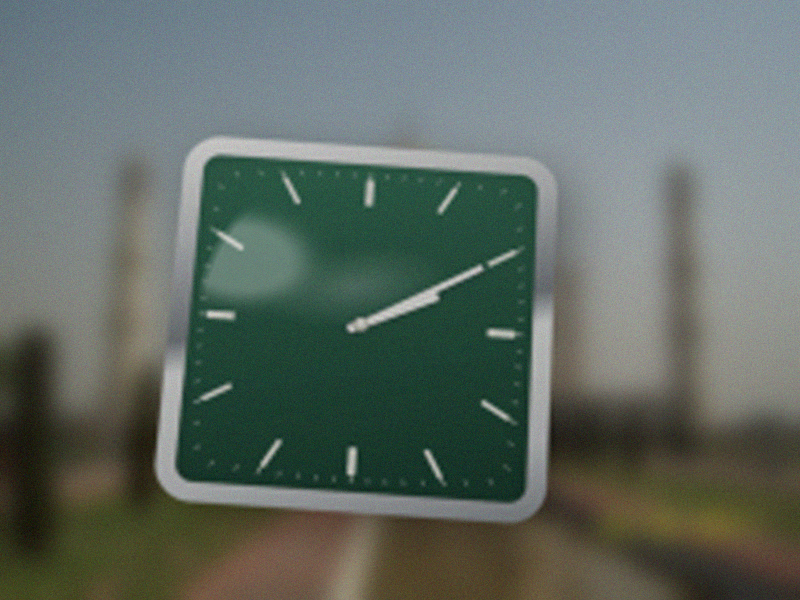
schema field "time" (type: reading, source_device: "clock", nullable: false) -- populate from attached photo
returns 2:10
